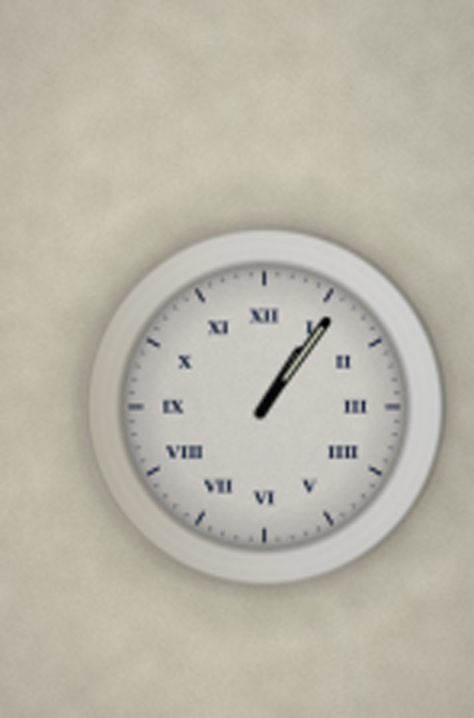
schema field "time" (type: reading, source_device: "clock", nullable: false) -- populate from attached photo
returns 1:06
